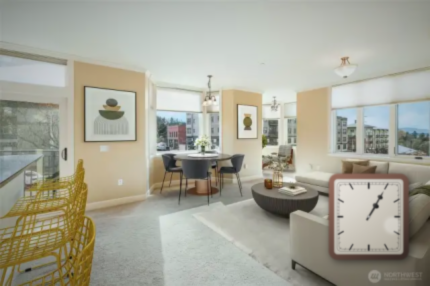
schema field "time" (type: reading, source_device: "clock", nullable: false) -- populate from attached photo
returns 1:05
